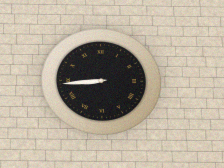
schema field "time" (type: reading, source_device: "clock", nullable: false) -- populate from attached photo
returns 8:44
